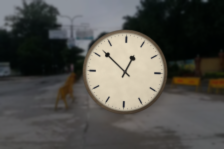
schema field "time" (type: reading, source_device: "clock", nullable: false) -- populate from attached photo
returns 12:52
